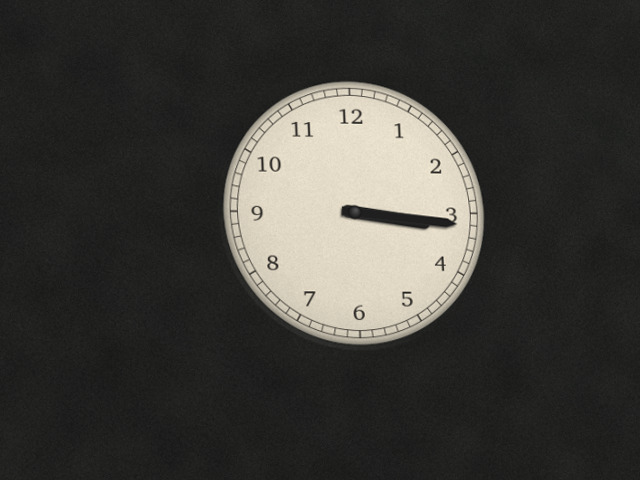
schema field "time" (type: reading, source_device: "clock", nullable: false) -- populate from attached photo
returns 3:16
